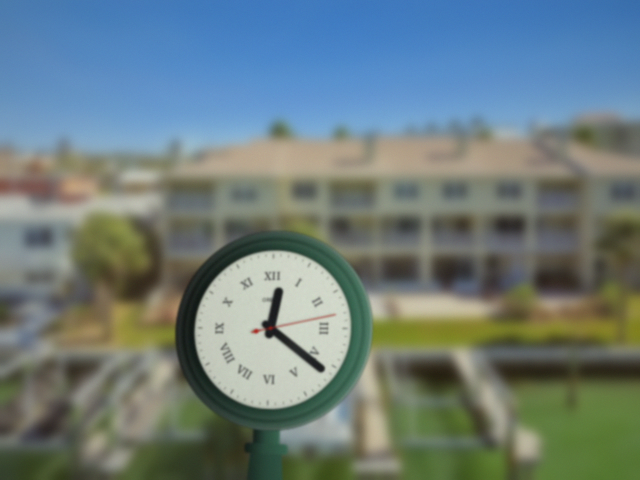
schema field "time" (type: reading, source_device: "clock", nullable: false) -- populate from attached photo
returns 12:21:13
